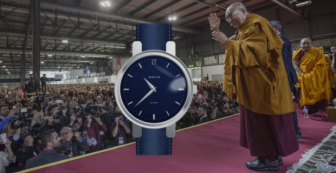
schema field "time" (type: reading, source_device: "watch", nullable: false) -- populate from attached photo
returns 10:38
